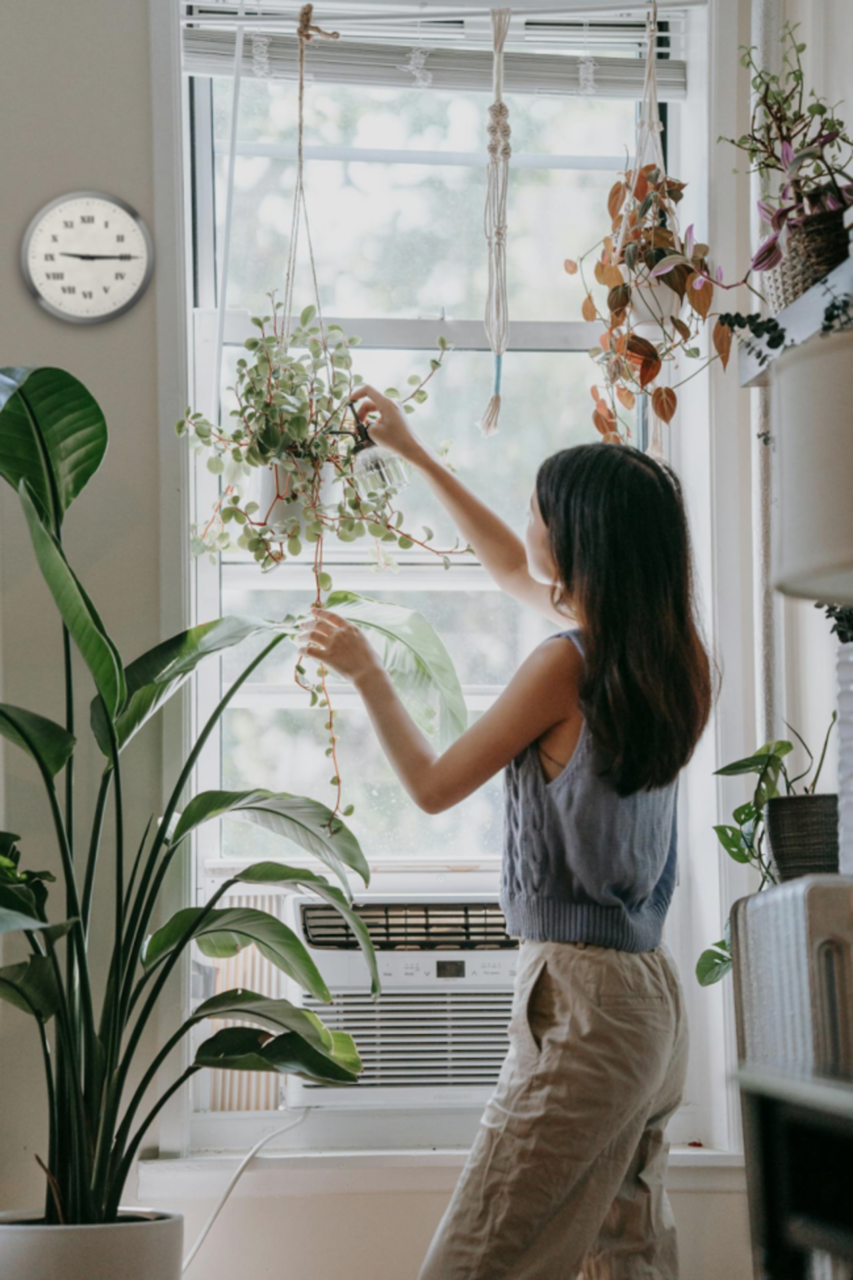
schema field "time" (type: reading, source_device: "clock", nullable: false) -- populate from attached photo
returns 9:15
